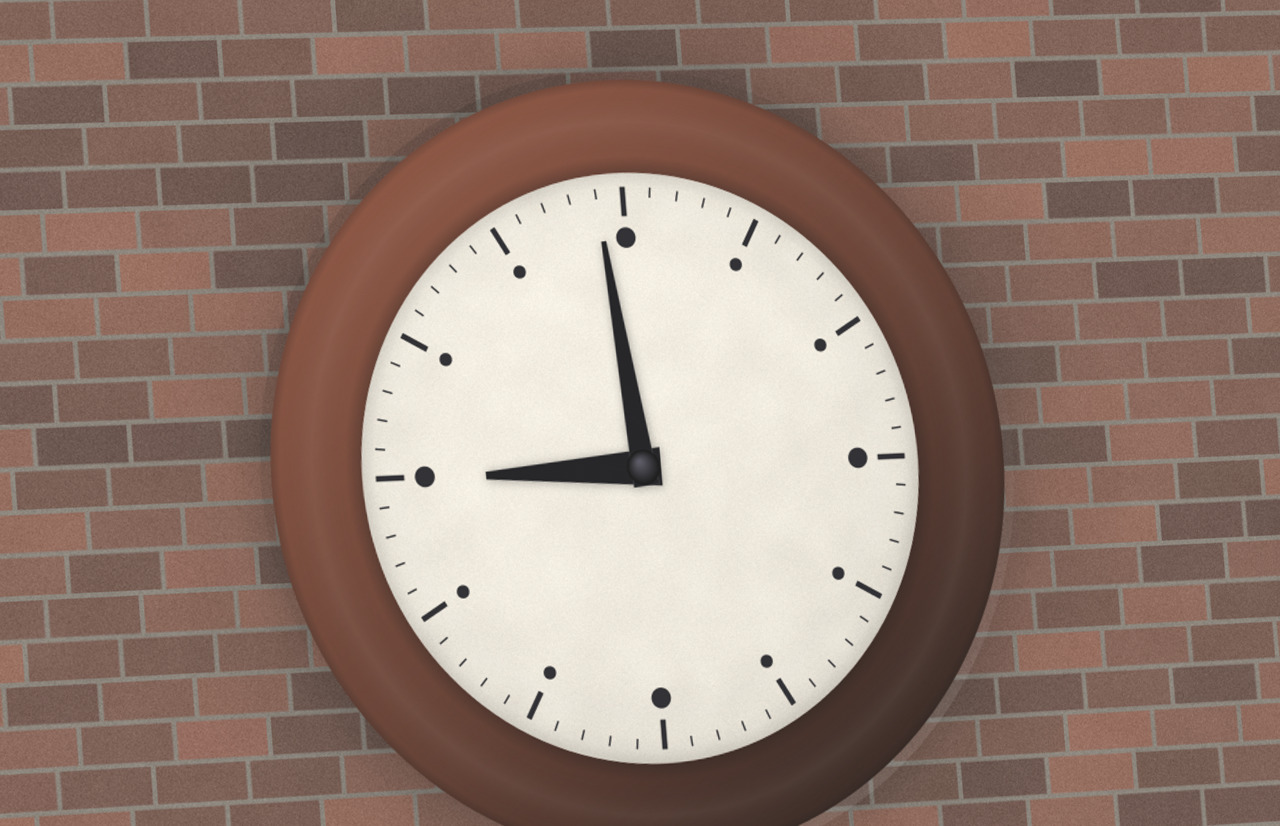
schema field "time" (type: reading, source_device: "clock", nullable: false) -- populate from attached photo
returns 8:59
